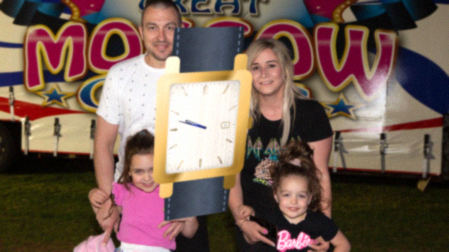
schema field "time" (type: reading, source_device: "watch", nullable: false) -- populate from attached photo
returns 9:48
